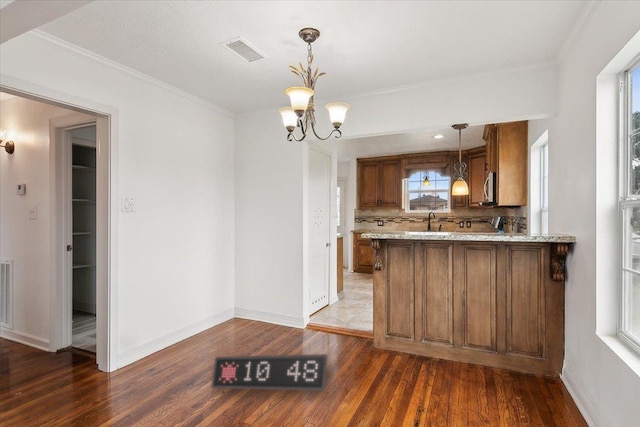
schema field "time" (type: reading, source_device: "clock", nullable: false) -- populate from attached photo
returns 10:48
